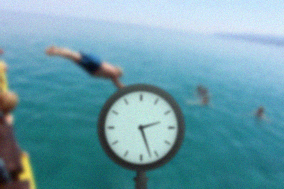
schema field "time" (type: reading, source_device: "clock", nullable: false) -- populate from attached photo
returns 2:27
